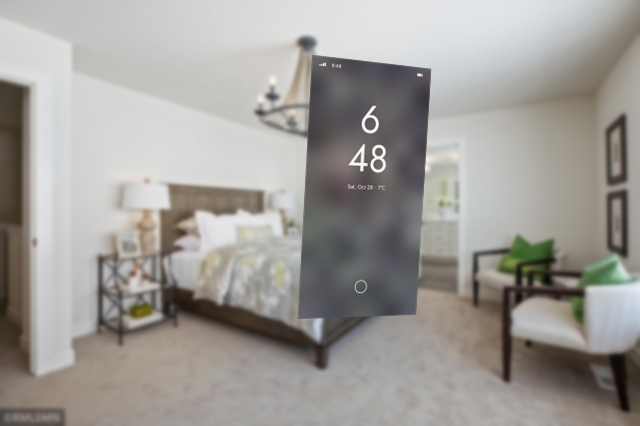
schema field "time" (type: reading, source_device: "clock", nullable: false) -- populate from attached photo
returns 6:48
